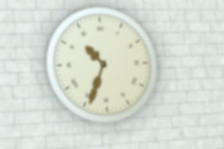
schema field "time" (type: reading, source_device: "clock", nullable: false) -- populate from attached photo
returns 10:34
